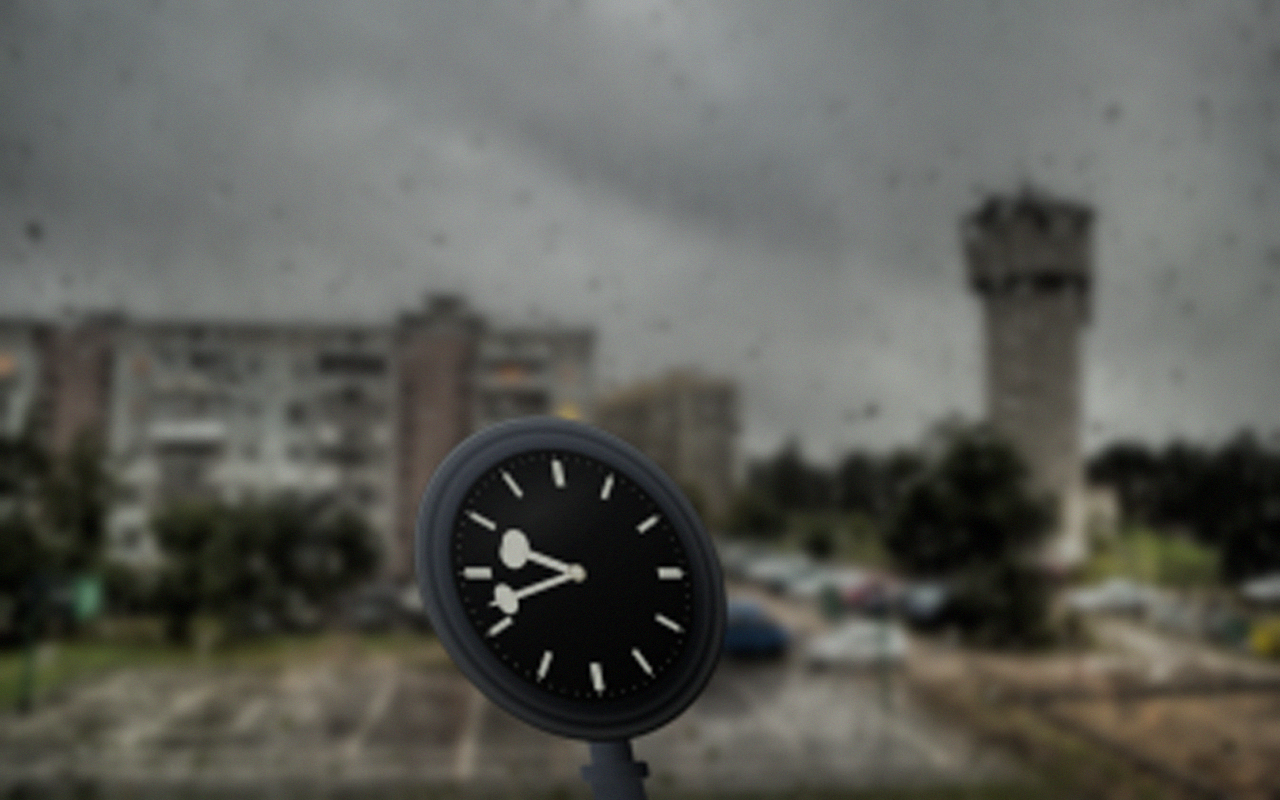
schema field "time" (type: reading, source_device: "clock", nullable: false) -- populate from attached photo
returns 9:42
